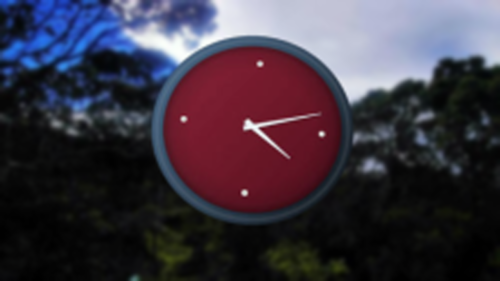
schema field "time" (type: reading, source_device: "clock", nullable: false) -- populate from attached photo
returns 4:12
